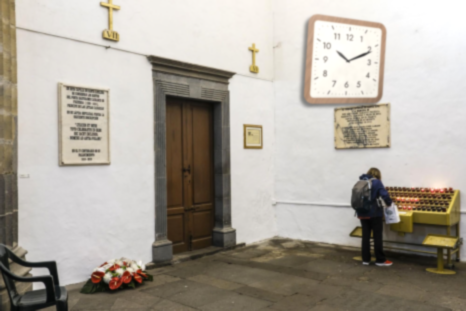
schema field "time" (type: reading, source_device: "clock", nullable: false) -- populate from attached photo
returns 10:11
